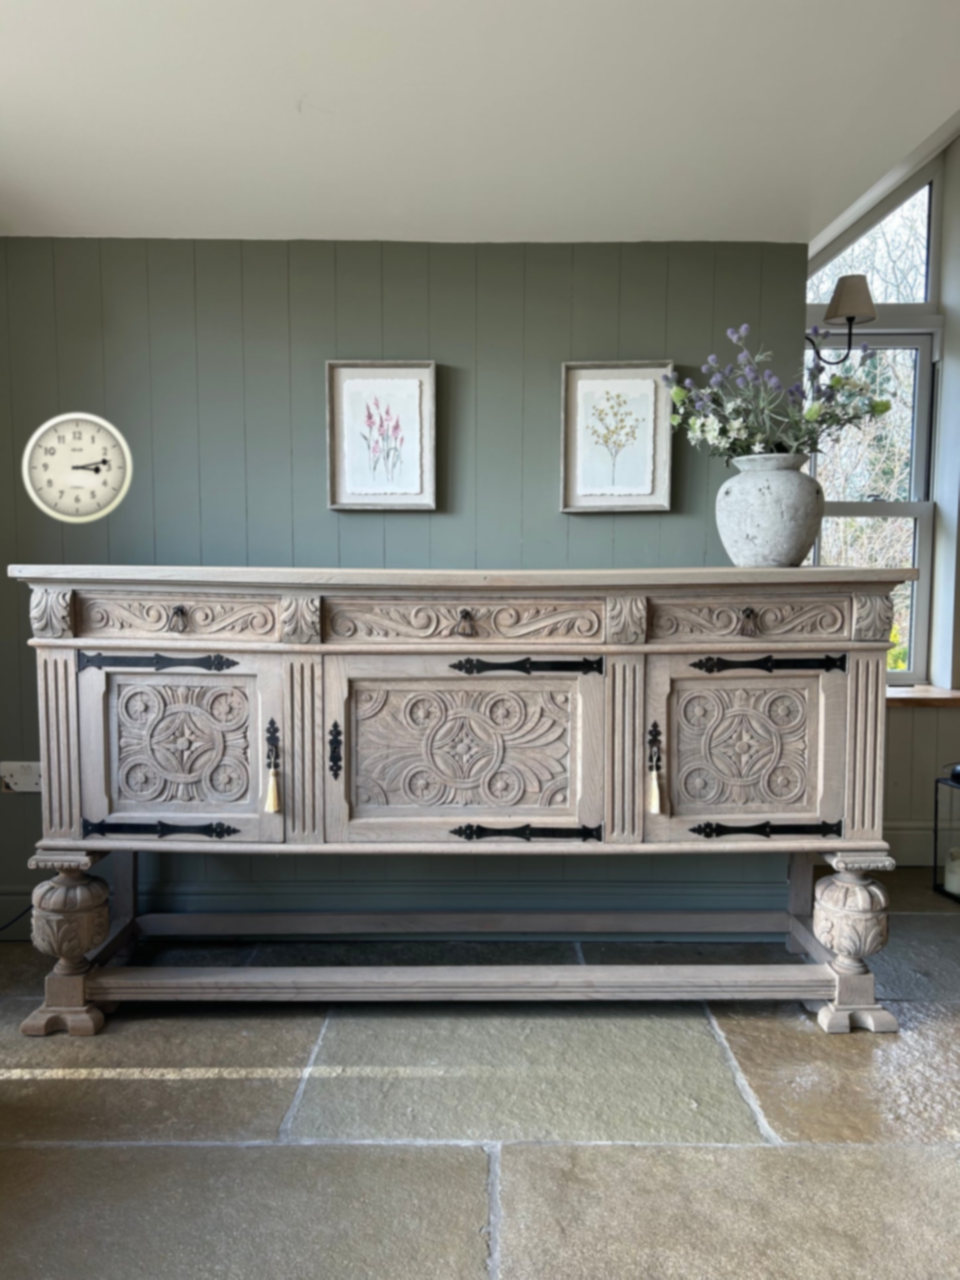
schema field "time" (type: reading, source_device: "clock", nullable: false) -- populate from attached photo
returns 3:13
